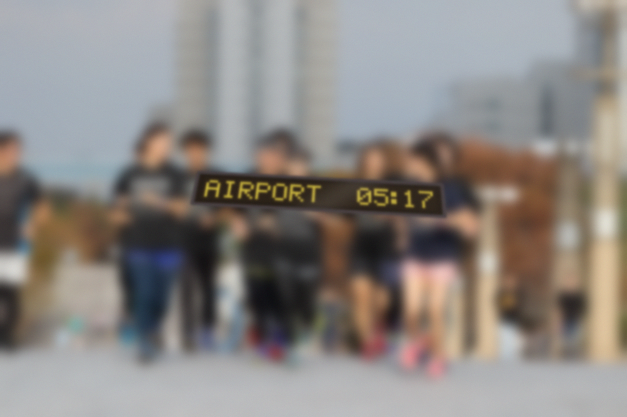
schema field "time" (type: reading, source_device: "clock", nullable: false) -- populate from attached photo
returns 5:17
